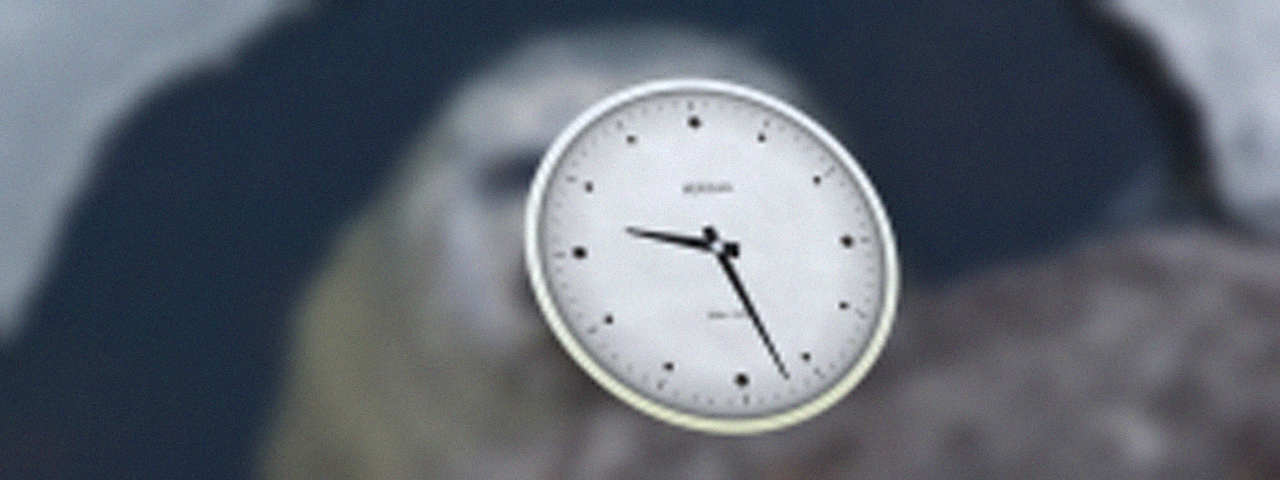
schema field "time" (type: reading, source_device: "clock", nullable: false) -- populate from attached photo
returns 9:27
